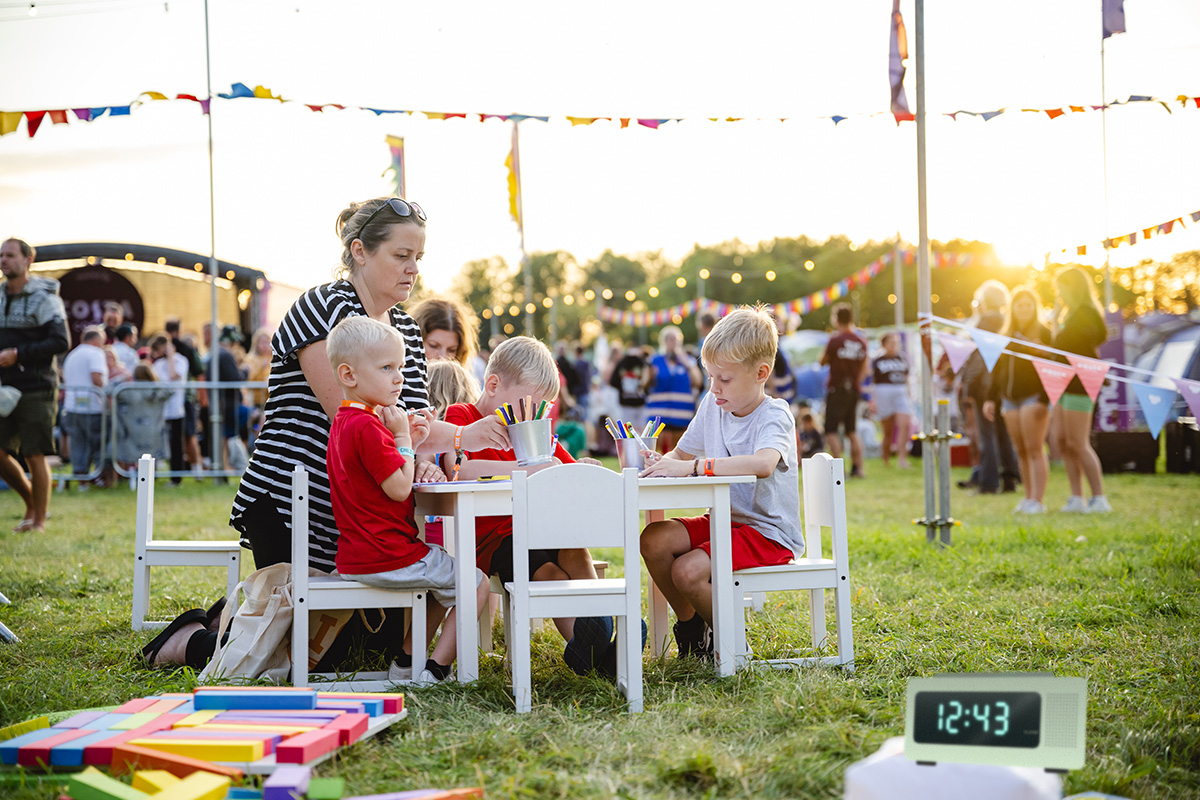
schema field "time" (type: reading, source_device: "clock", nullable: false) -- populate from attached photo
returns 12:43
